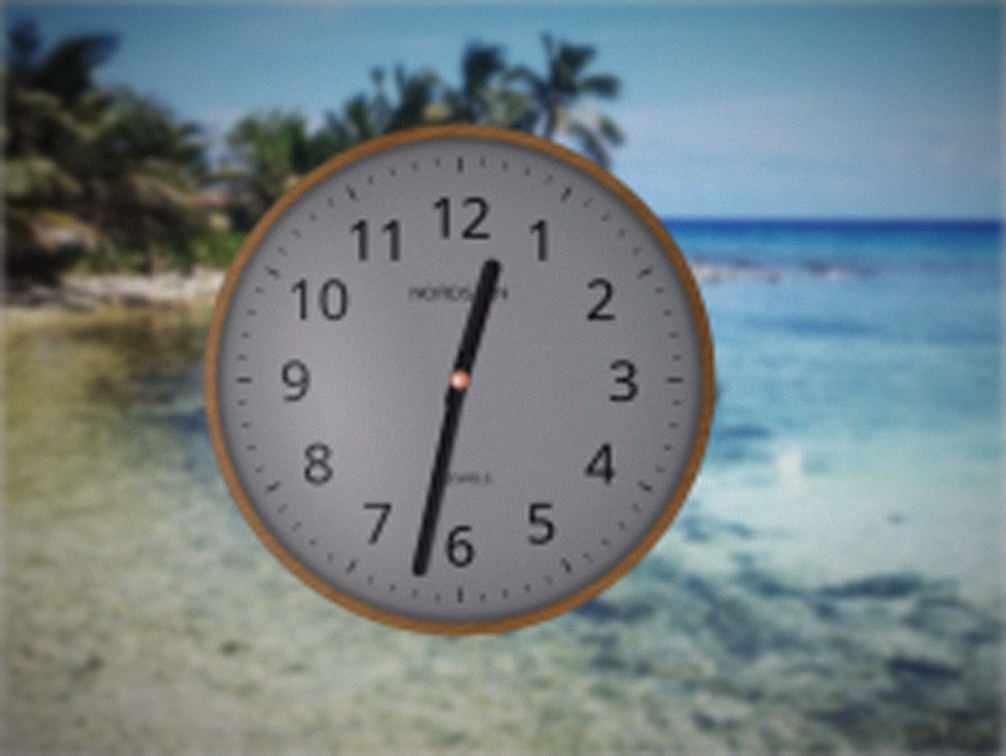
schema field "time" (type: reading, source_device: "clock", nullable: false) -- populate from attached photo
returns 12:32
